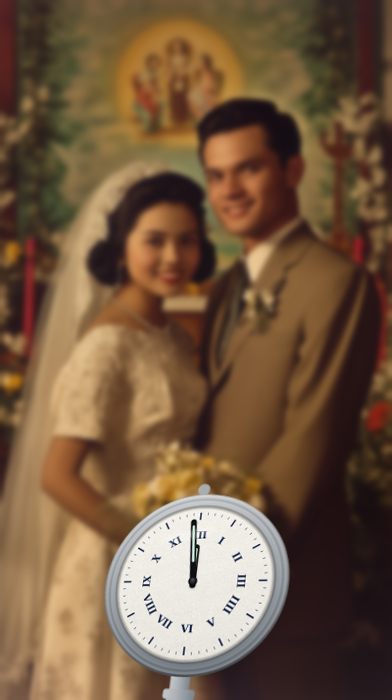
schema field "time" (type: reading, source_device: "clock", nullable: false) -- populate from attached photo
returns 11:59
